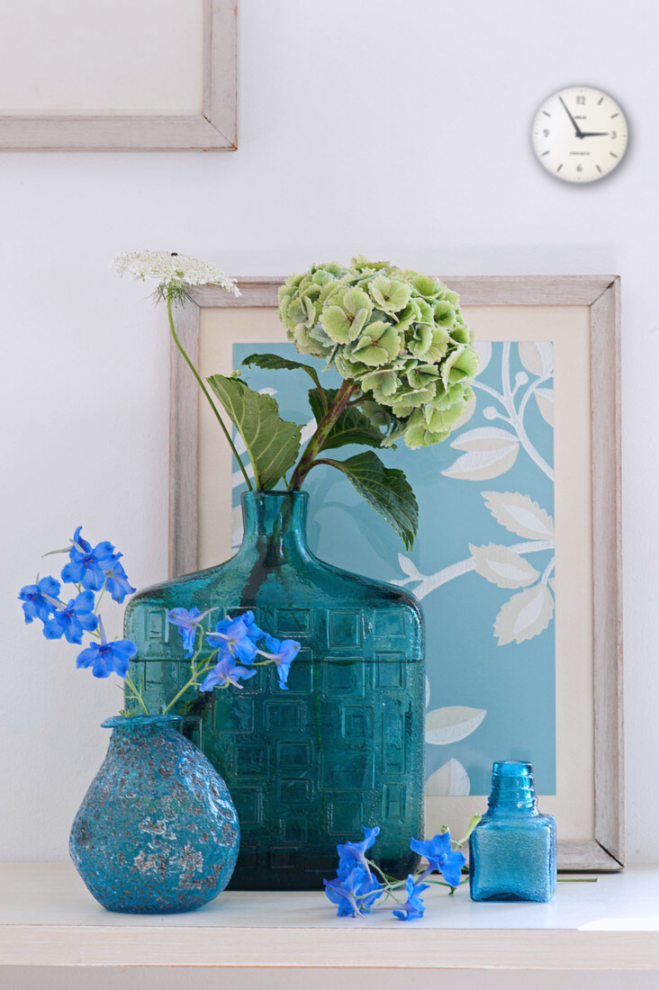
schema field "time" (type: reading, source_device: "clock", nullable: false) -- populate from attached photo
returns 2:55
